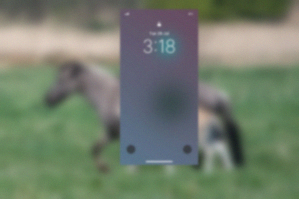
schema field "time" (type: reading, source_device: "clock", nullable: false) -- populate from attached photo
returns 3:18
